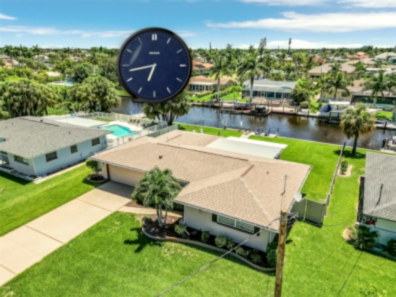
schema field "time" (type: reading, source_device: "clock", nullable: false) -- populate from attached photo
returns 6:43
